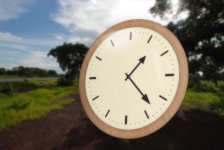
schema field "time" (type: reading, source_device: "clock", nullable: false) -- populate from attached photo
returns 1:23
